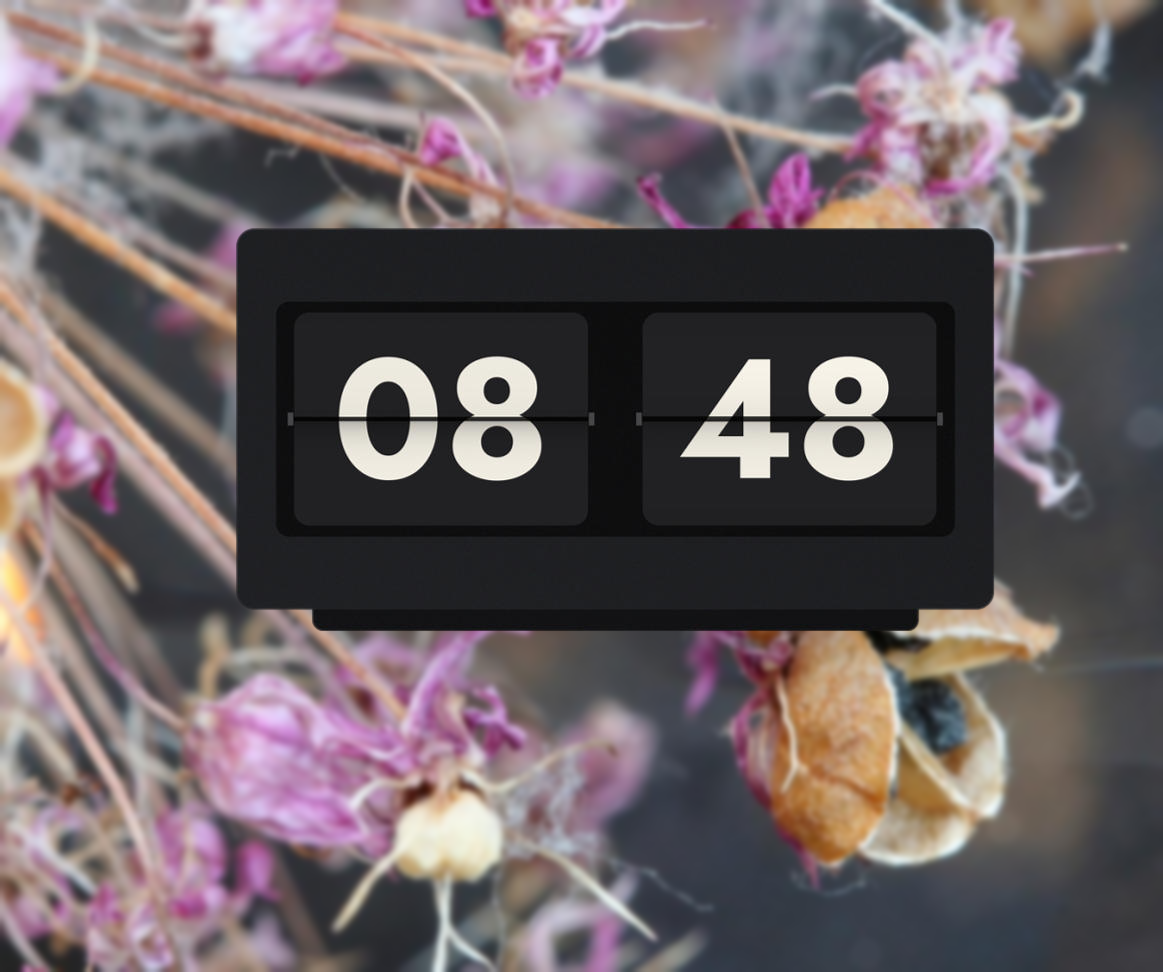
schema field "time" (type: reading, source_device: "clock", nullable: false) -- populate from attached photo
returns 8:48
